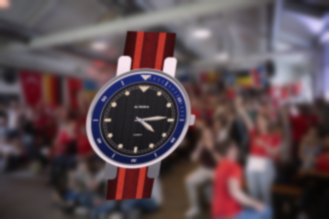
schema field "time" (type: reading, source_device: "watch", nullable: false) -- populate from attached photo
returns 4:14
